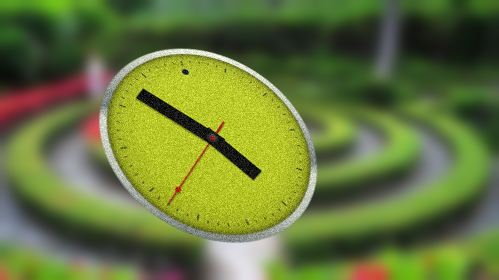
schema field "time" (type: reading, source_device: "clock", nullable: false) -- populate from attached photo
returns 4:52:38
